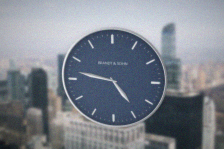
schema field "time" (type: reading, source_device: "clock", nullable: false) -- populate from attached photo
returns 4:47
